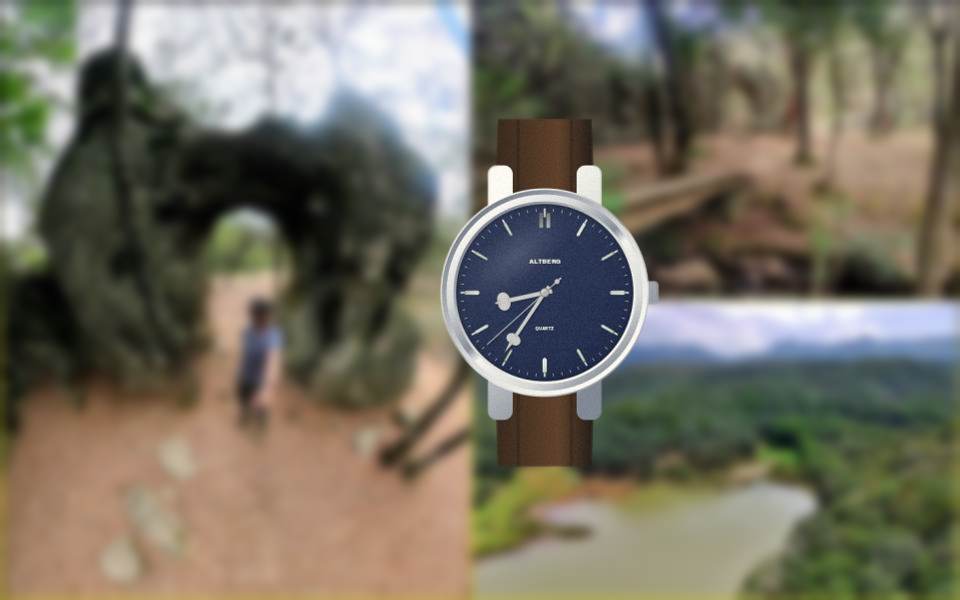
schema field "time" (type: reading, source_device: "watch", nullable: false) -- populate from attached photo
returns 8:35:38
